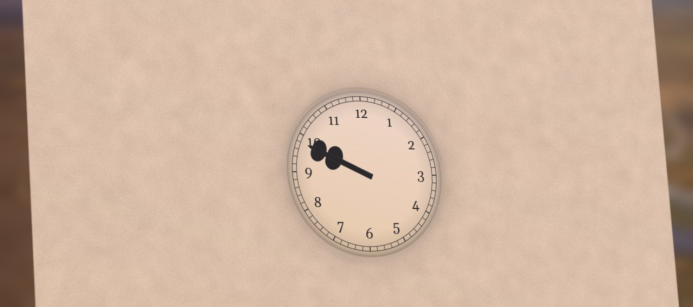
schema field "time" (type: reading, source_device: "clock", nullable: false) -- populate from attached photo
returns 9:49
